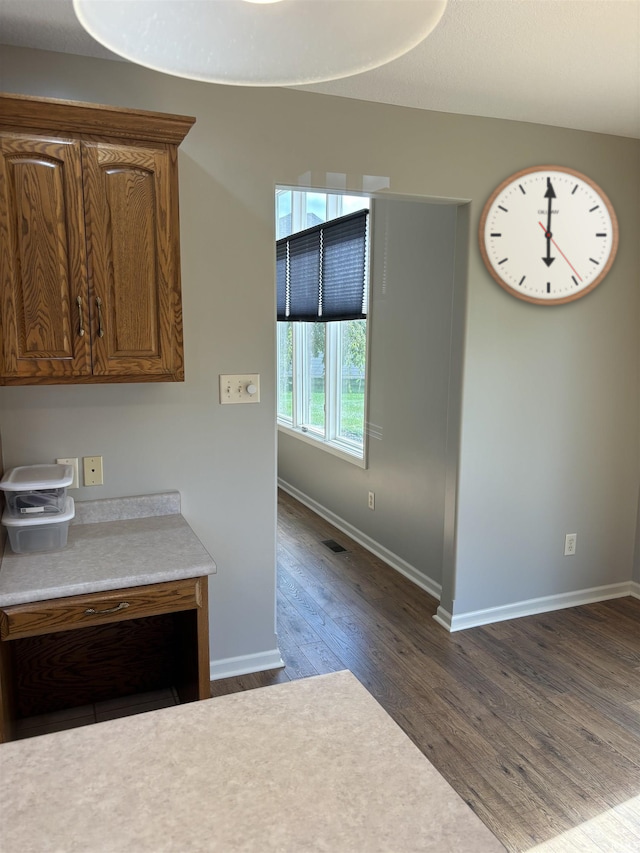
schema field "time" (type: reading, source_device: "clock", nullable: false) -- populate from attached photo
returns 6:00:24
